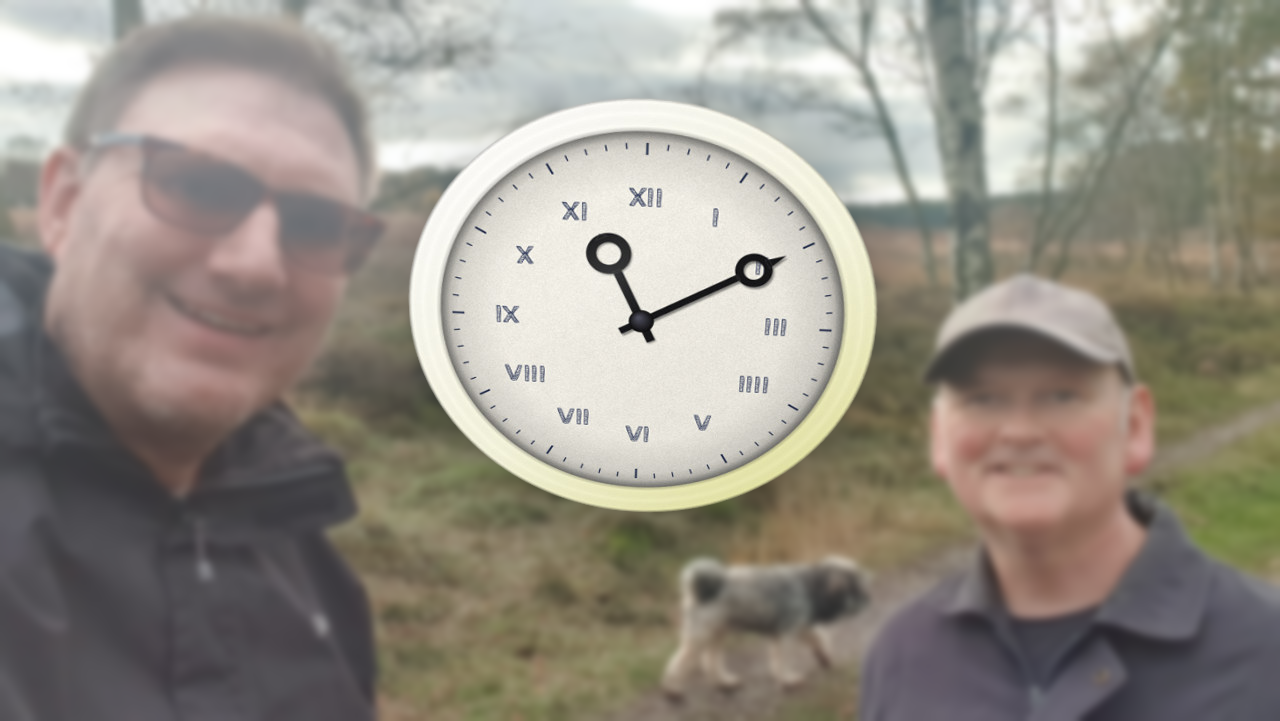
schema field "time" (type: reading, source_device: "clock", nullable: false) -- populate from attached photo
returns 11:10
